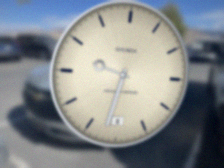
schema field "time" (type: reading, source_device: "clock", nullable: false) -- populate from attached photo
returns 9:32
